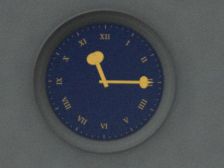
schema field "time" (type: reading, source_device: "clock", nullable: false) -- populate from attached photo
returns 11:15
